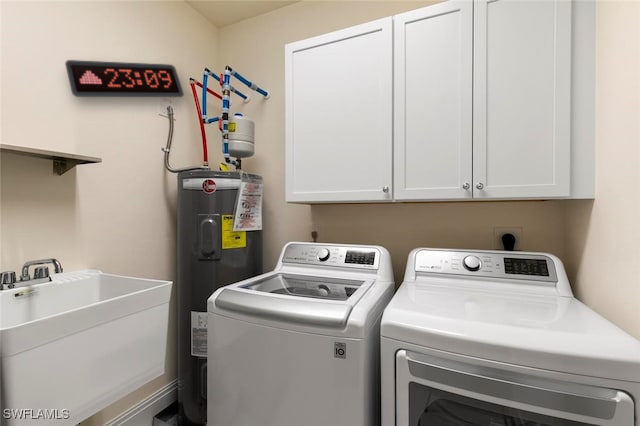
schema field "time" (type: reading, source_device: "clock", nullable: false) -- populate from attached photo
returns 23:09
